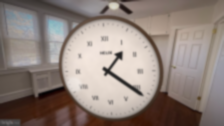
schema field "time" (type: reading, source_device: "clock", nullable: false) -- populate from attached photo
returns 1:21
